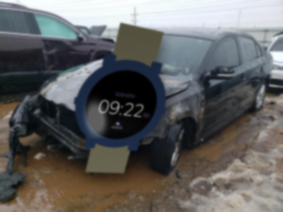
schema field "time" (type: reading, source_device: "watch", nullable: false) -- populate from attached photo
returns 9:22
